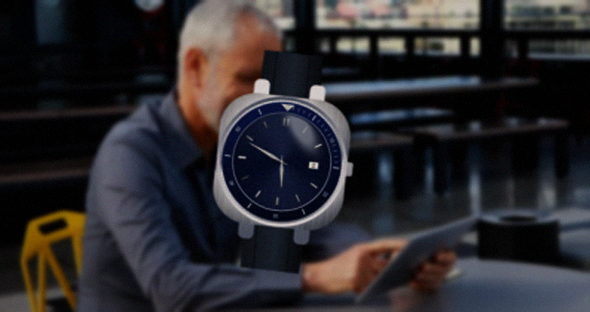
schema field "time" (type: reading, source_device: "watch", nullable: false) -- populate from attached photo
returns 5:49
